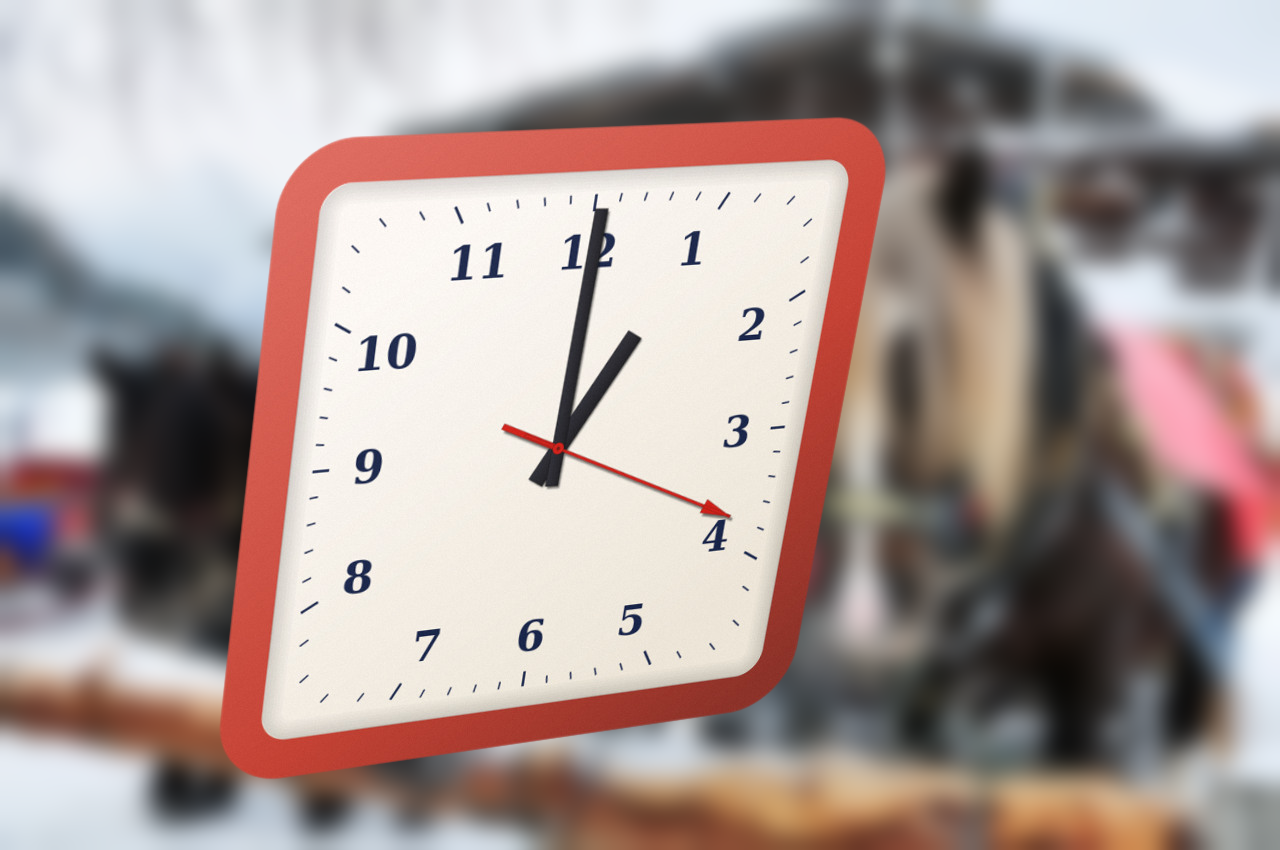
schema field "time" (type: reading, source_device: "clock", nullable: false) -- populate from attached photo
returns 1:00:19
